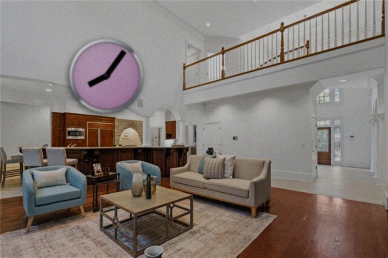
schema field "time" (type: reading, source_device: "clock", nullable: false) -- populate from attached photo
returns 8:06
